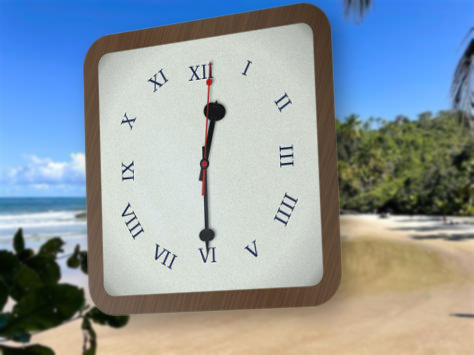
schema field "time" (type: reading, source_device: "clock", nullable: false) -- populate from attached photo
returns 12:30:01
